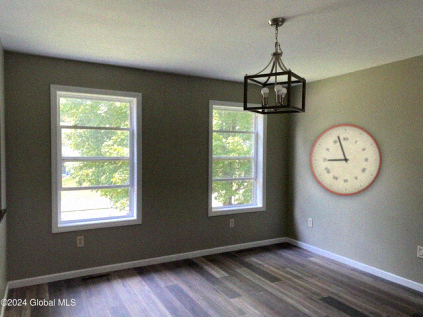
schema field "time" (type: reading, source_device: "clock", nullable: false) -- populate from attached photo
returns 8:57
